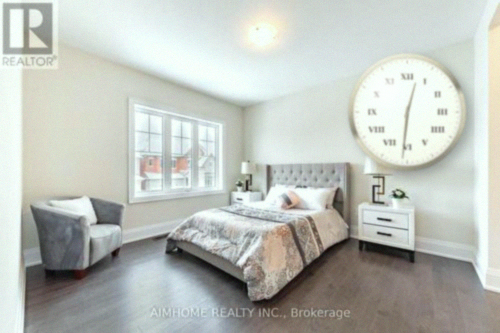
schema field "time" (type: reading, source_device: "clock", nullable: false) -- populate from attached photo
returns 12:31
